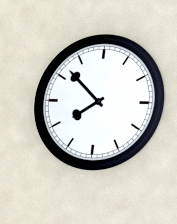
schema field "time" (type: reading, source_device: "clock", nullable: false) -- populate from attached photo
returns 7:52
